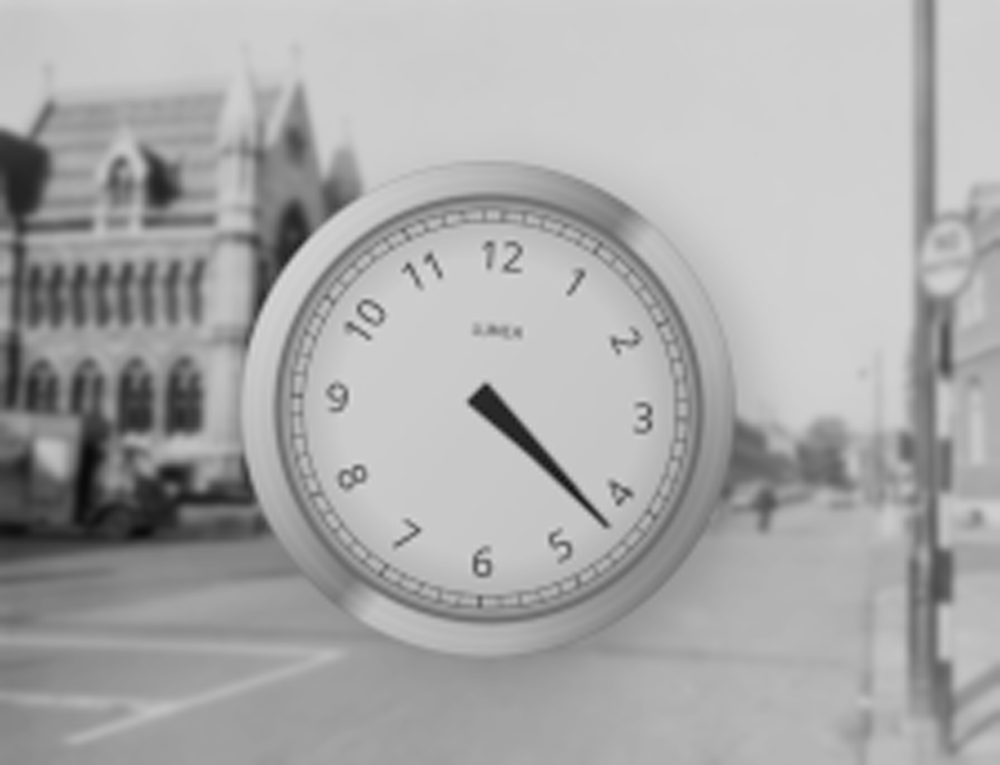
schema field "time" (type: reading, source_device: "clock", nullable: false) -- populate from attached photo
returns 4:22
